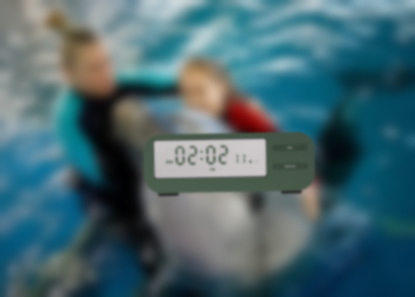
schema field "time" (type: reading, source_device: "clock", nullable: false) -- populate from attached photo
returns 2:02
